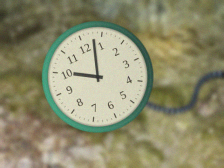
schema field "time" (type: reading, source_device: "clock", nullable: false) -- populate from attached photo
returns 10:03
